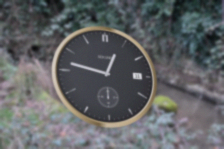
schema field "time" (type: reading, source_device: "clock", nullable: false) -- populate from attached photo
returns 12:47
